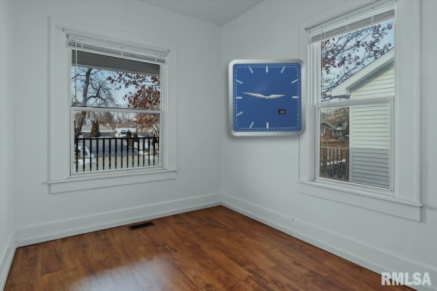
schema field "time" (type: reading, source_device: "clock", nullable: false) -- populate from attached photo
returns 2:47
